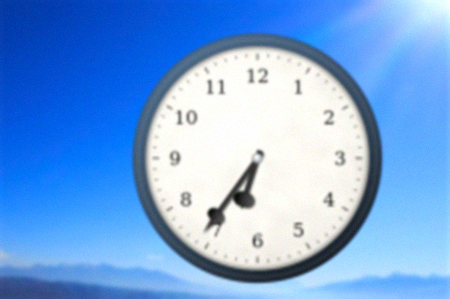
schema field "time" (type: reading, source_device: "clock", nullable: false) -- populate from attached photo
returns 6:36
